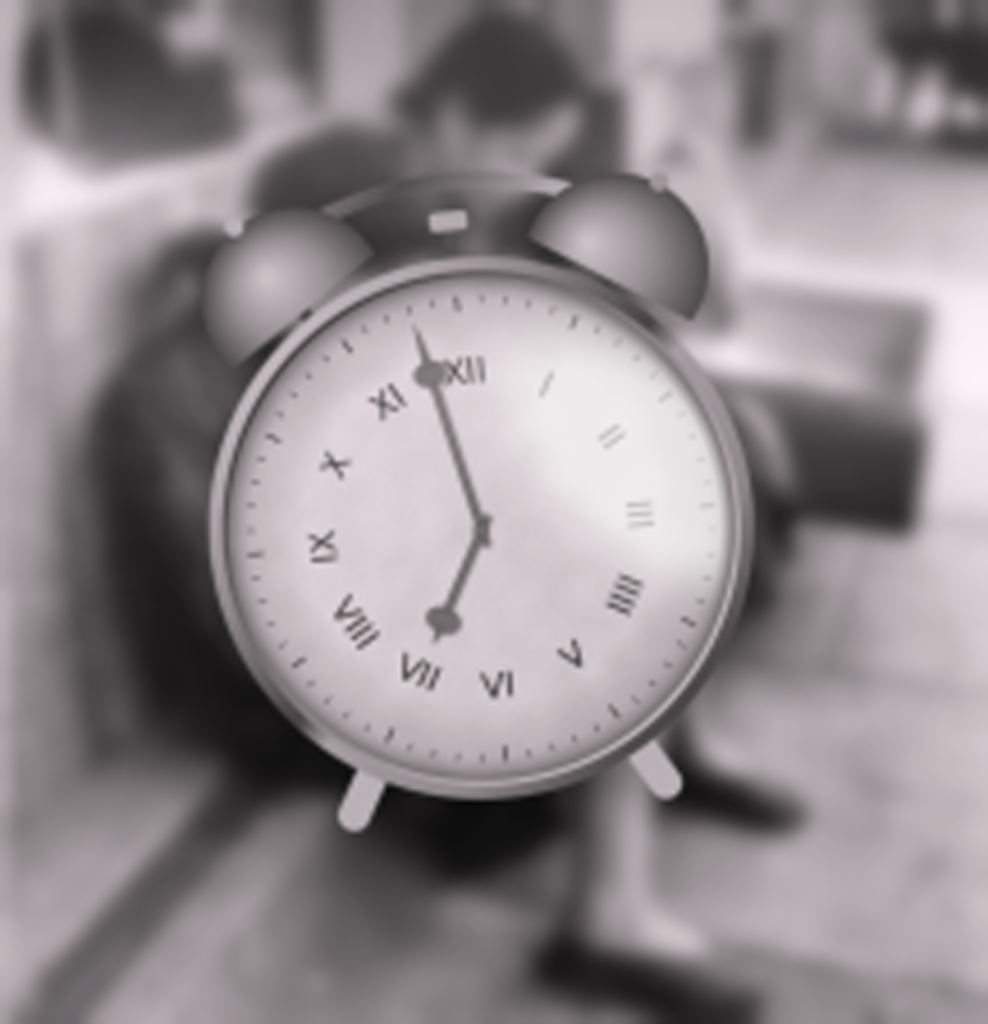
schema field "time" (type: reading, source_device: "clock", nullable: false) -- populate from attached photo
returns 6:58
